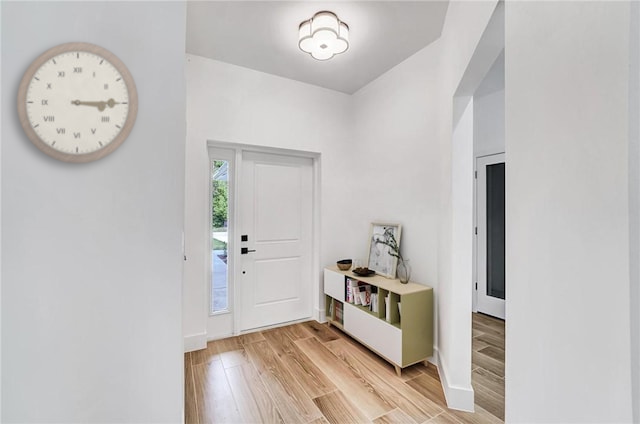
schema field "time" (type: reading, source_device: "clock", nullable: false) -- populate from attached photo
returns 3:15
